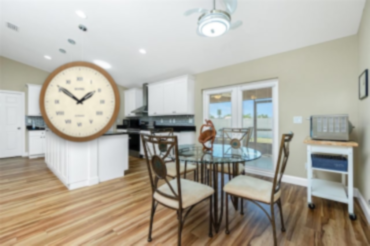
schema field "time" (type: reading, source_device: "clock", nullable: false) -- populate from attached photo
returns 1:51
